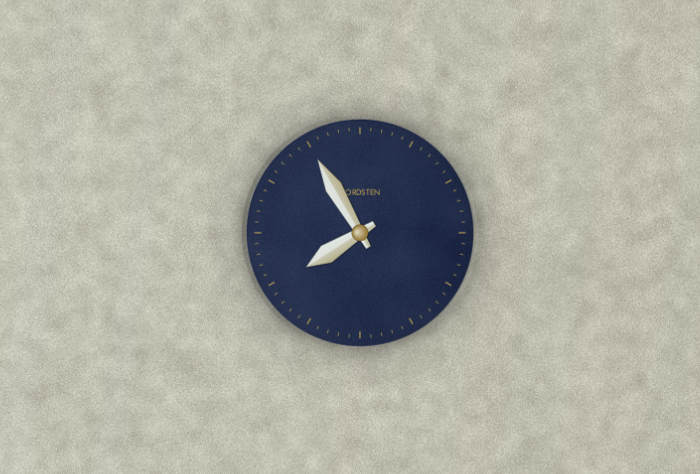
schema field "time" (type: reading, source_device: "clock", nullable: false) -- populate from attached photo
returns 7:55
